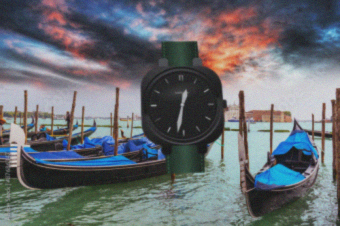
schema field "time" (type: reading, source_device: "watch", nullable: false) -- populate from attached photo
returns 12:32
